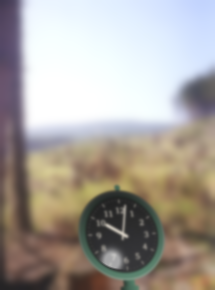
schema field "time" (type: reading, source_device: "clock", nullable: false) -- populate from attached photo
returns 10:02
